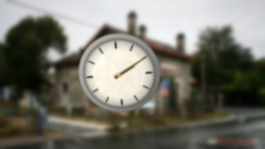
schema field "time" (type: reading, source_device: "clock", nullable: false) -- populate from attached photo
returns 2:10
